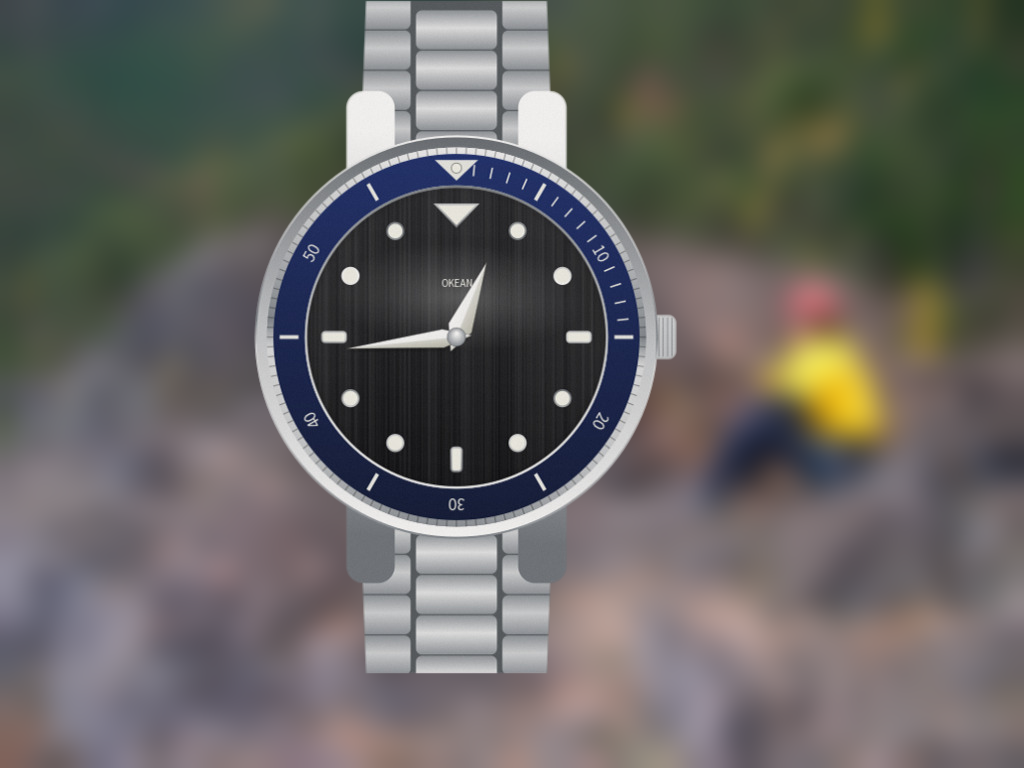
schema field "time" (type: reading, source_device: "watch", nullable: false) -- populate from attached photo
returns 12:44
